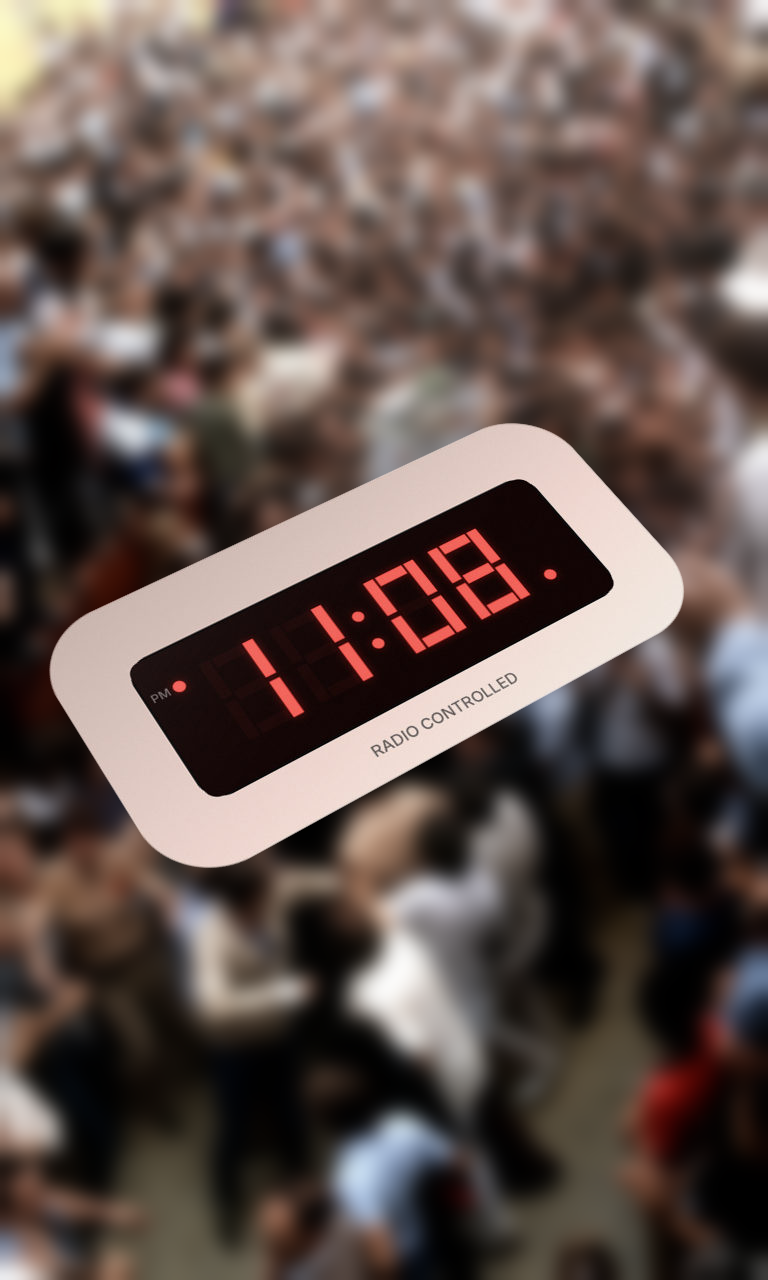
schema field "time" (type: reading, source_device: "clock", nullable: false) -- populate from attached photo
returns 11:08
